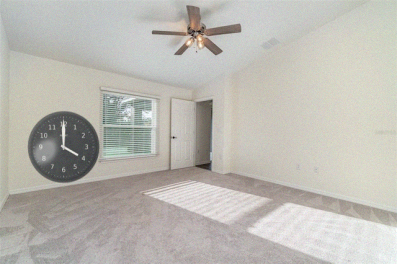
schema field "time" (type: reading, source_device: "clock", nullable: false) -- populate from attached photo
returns 4:00
